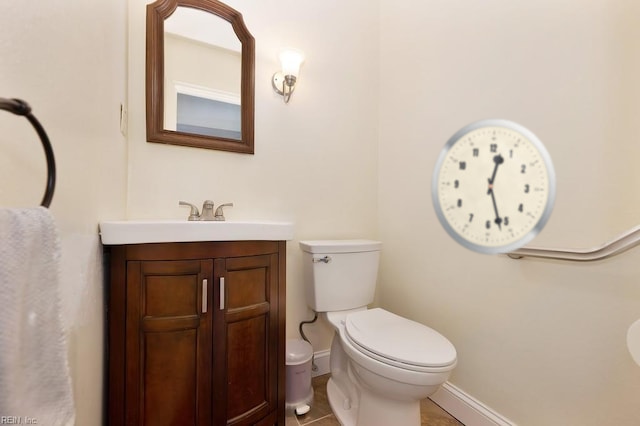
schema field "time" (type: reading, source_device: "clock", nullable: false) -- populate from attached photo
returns 12:27
